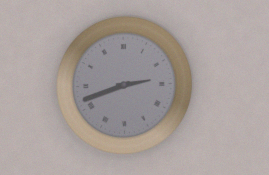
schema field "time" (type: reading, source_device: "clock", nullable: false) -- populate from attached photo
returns 2:42
